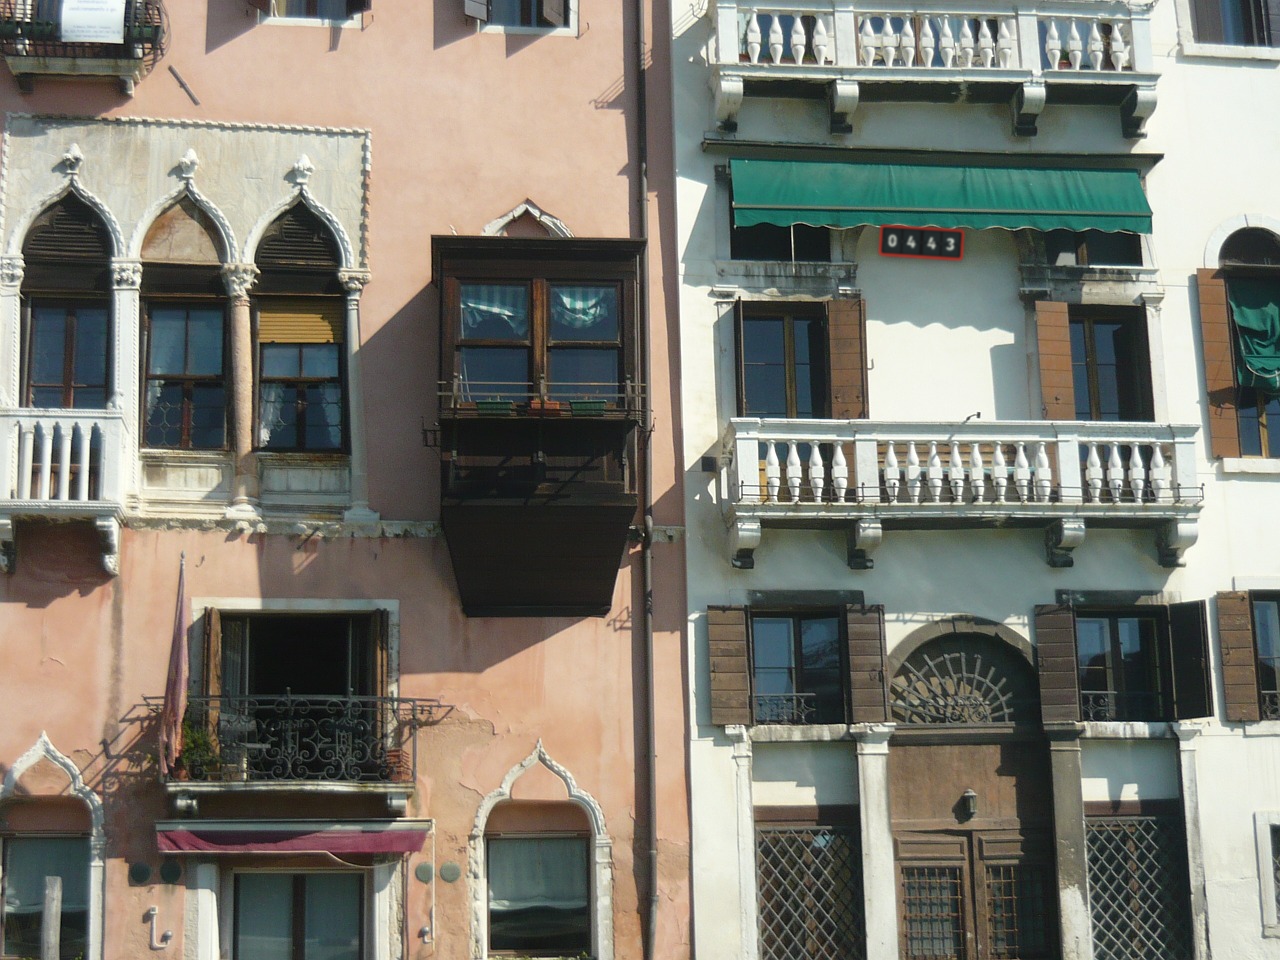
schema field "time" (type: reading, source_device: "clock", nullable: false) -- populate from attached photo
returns 4:43
